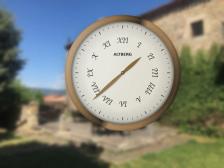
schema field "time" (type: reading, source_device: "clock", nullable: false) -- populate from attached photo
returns 1:38
